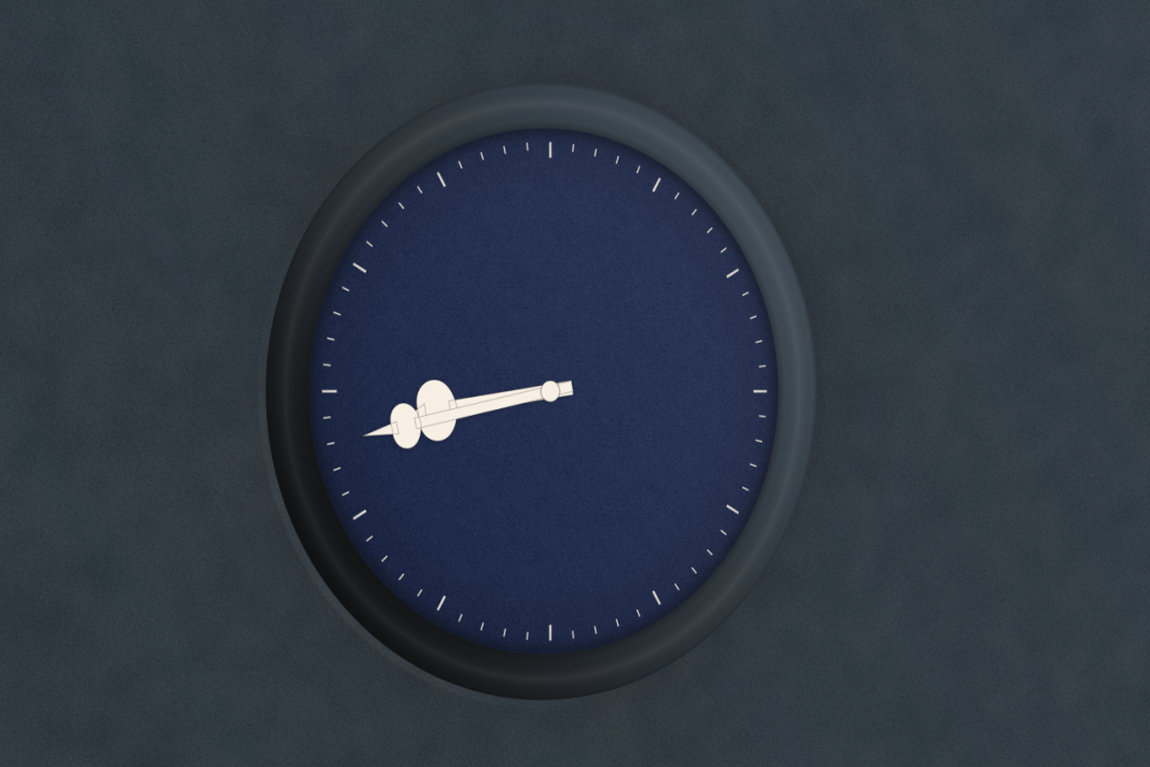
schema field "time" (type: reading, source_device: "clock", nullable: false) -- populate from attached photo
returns 8:43
